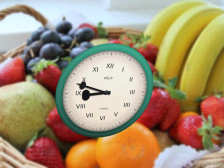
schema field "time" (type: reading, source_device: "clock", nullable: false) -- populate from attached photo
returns 8:48
